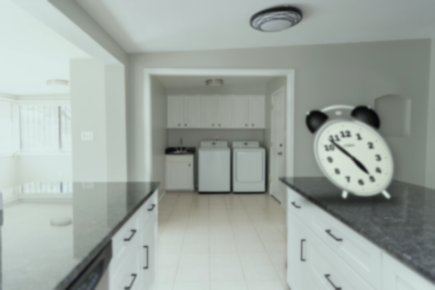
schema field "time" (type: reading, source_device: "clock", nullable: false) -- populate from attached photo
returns 4:53
